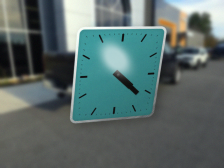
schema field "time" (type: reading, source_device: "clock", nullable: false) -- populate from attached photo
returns 4:22
